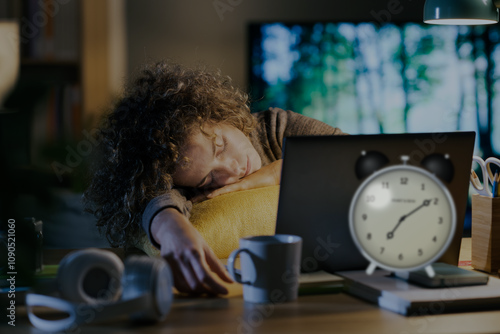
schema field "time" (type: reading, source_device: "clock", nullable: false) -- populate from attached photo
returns 7:09
